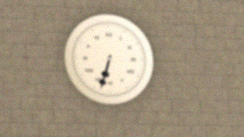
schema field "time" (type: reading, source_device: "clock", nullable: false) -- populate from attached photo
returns 6:33
